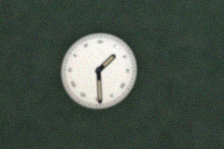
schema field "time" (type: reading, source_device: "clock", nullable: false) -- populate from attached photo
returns 1:29
